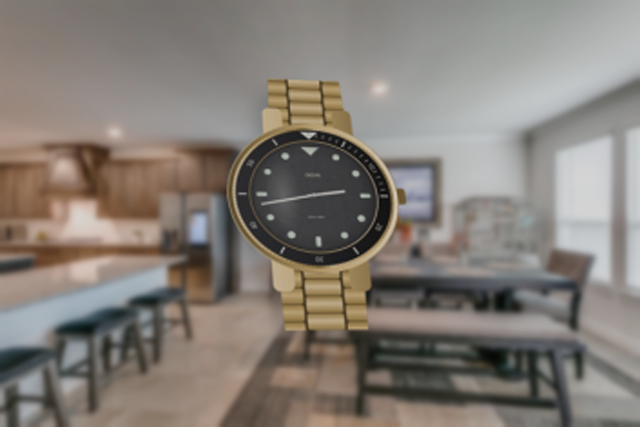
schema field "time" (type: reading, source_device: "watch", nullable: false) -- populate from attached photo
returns 2:43
